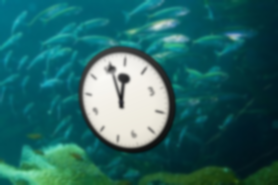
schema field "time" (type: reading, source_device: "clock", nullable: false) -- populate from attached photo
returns 1:01
